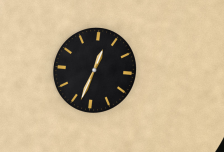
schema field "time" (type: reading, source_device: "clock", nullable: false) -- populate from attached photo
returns 12:33
